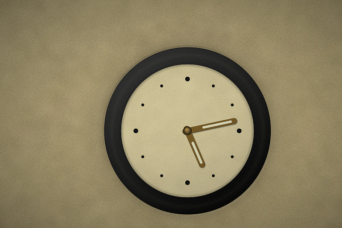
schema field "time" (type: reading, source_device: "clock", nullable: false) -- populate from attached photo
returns 5:13
